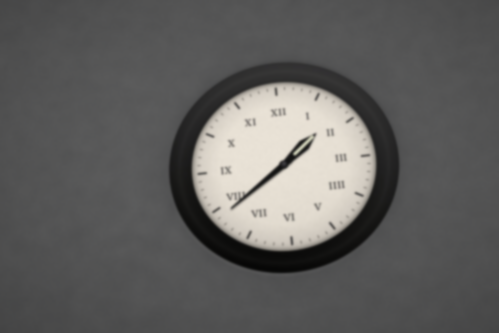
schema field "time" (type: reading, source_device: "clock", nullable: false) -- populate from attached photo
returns 1:39
